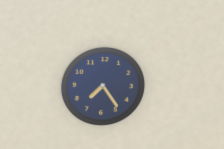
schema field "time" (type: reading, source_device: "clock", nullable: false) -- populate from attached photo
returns 7:24
